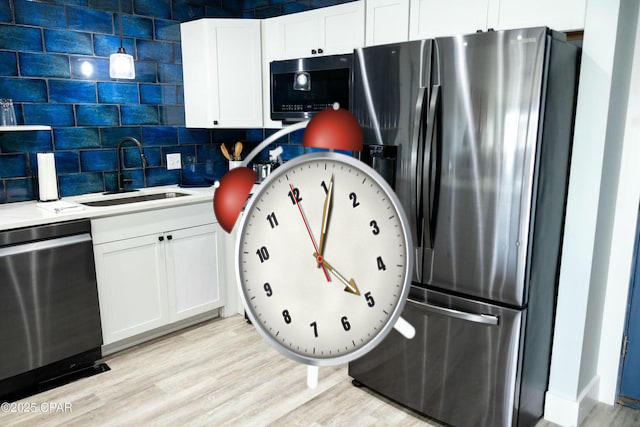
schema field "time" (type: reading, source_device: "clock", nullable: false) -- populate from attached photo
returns 5:06:00
